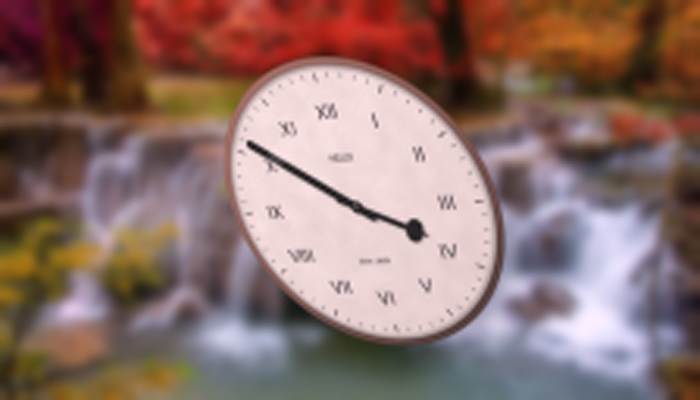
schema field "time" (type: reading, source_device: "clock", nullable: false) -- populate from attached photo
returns 3:51
